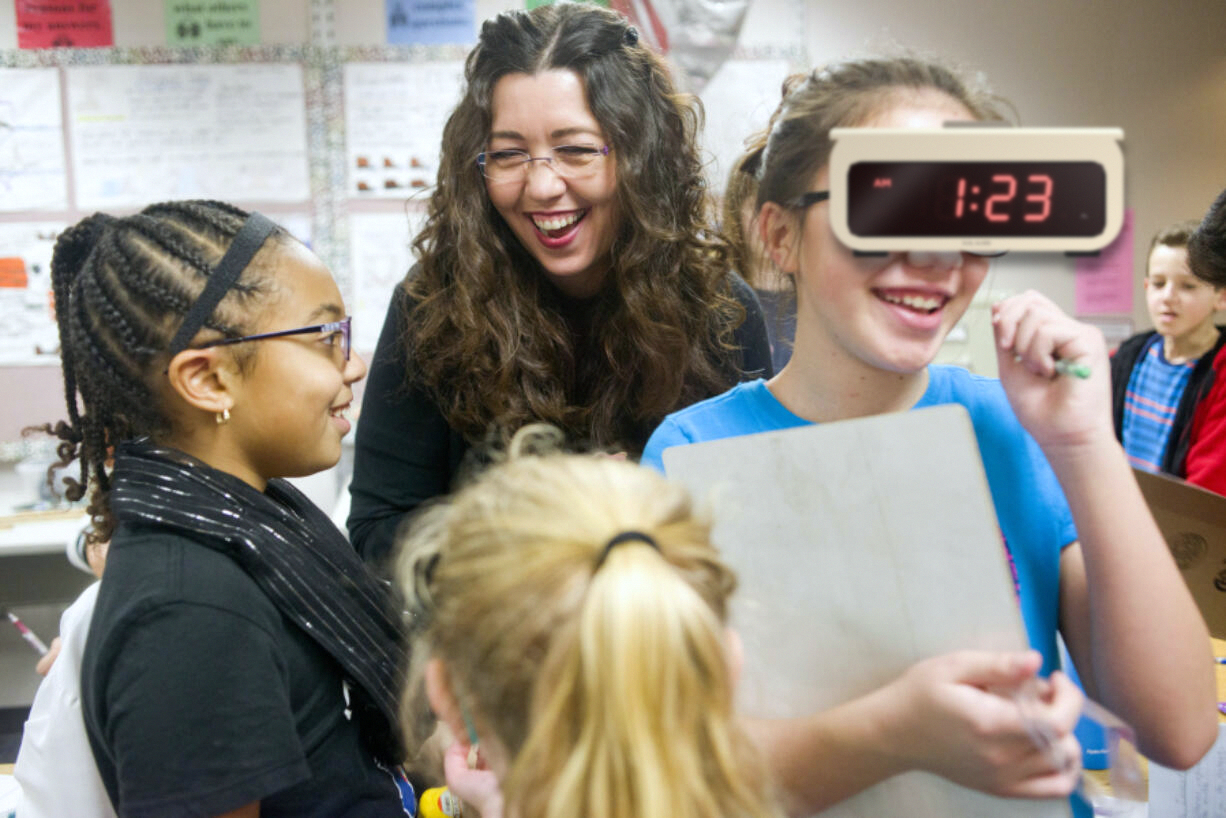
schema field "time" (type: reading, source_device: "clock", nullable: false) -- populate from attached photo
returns 1:23
